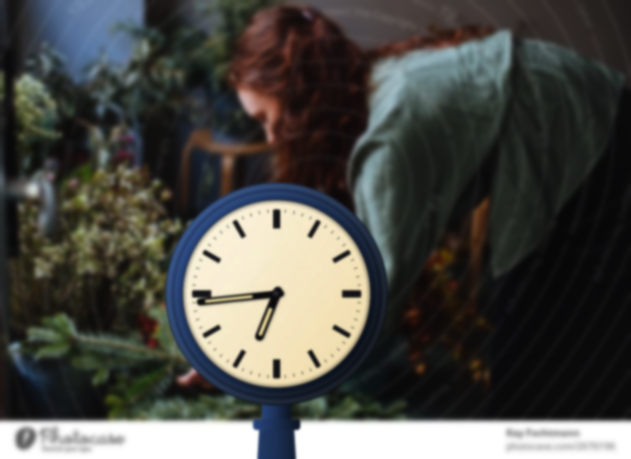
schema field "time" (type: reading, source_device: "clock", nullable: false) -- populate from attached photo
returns 6:44
